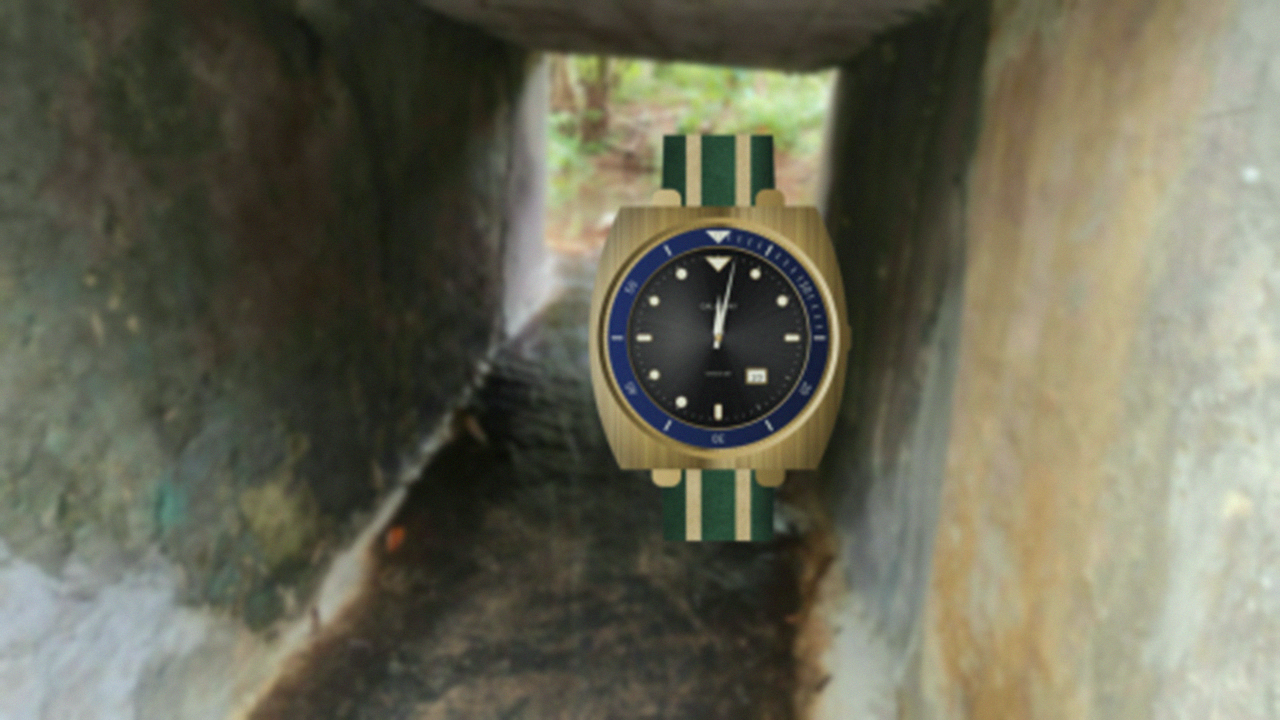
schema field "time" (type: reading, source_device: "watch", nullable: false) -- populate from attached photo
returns 12:02
